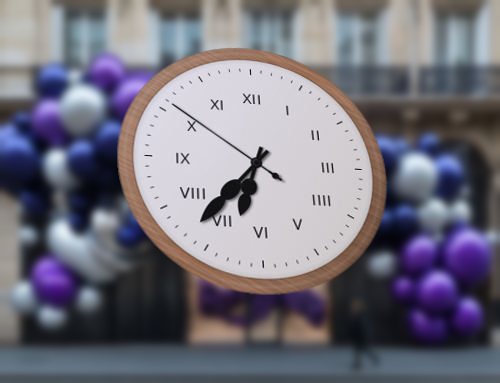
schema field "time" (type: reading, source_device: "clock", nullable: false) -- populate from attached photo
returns 6:36:51
